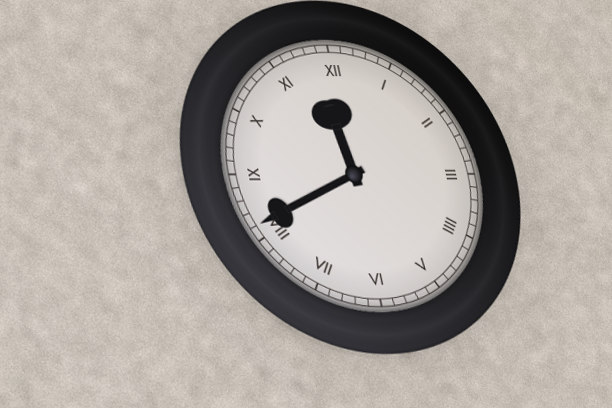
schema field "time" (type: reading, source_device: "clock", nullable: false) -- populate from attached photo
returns 11:41
